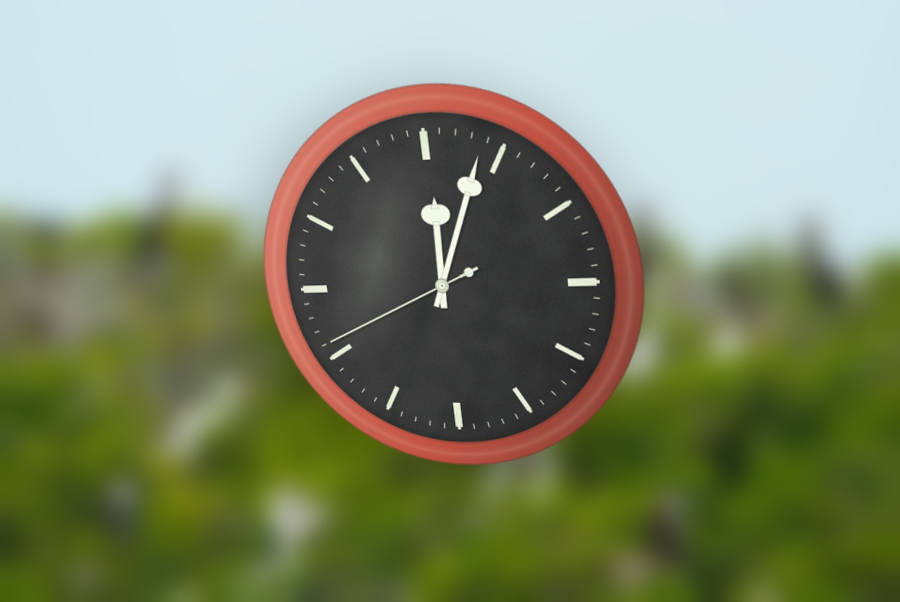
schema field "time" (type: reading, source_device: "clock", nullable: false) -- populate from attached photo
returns 12:03:41
